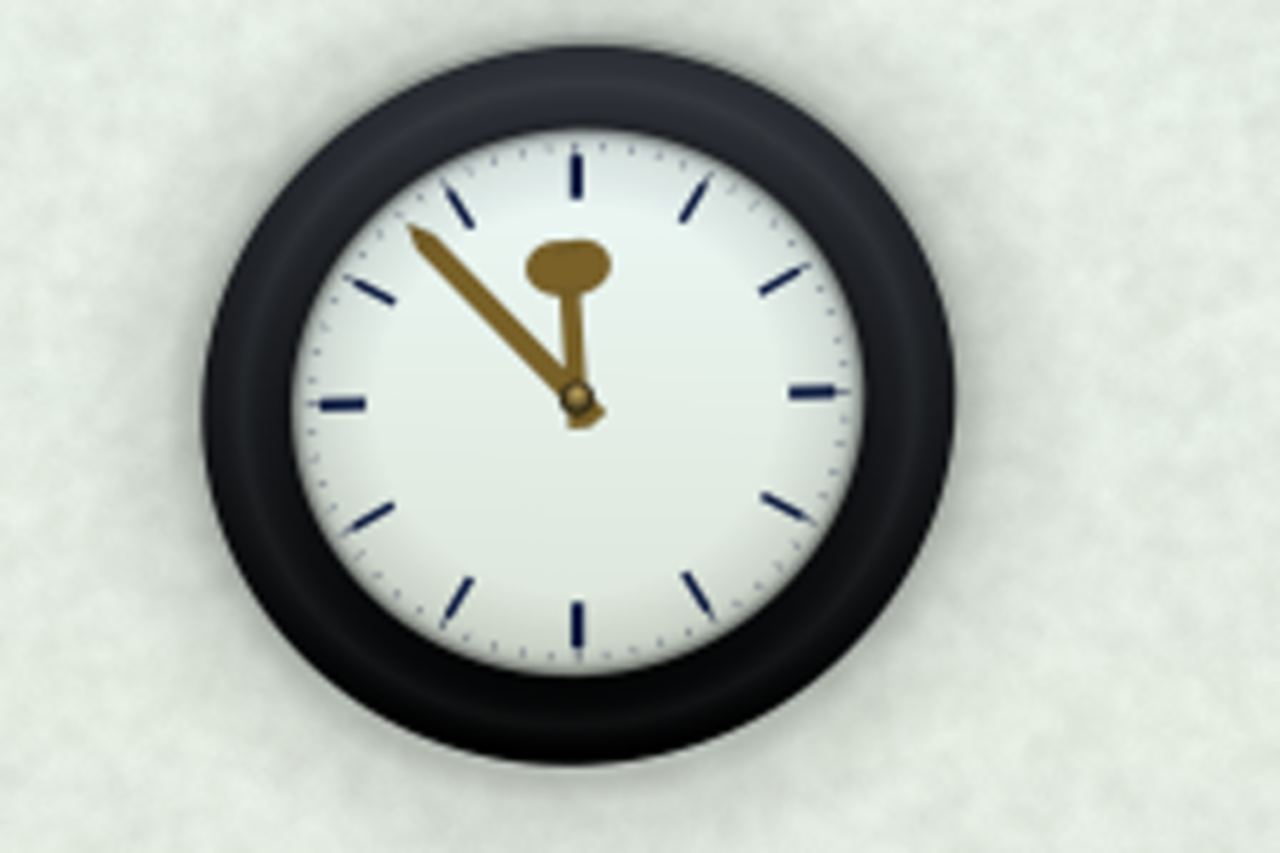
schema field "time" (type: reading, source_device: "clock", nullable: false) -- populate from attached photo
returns 11:53
